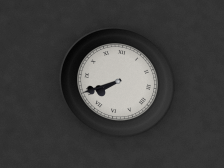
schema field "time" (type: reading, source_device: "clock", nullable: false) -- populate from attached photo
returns 7:40
